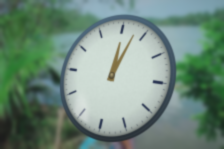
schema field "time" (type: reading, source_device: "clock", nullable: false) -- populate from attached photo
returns 12:03
